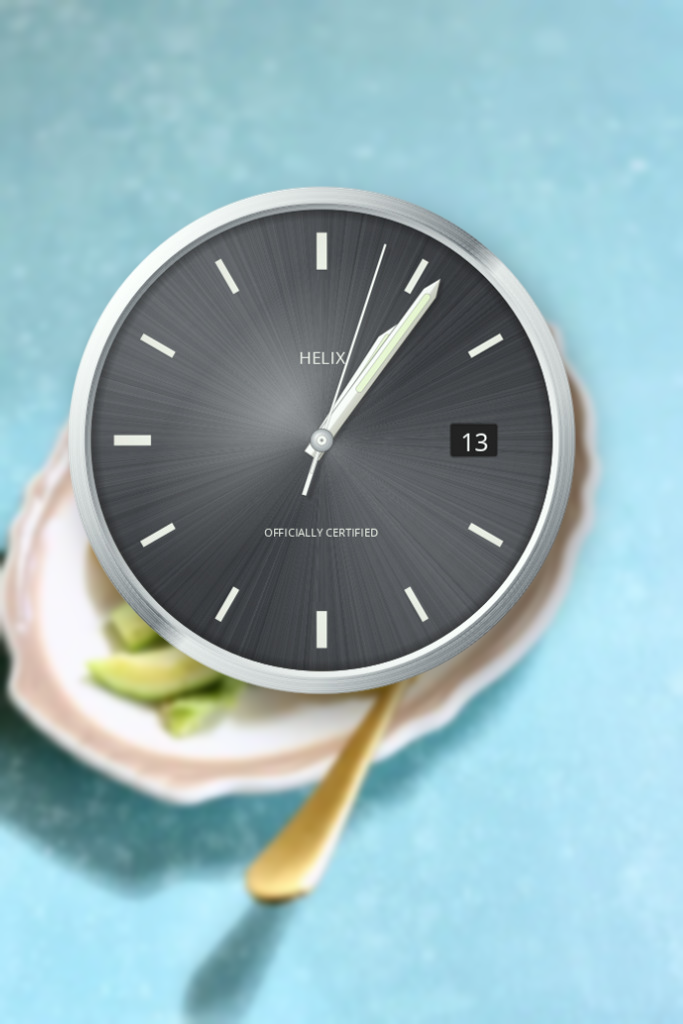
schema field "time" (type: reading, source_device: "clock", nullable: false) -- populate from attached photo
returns 1:06:03
